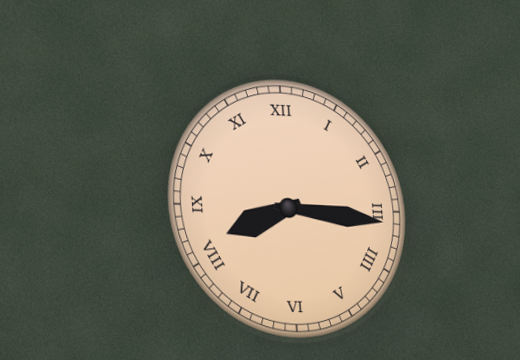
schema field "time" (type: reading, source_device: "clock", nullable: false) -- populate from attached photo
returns 8:16
